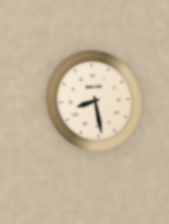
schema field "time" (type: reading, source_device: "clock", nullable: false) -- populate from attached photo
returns 8:29
